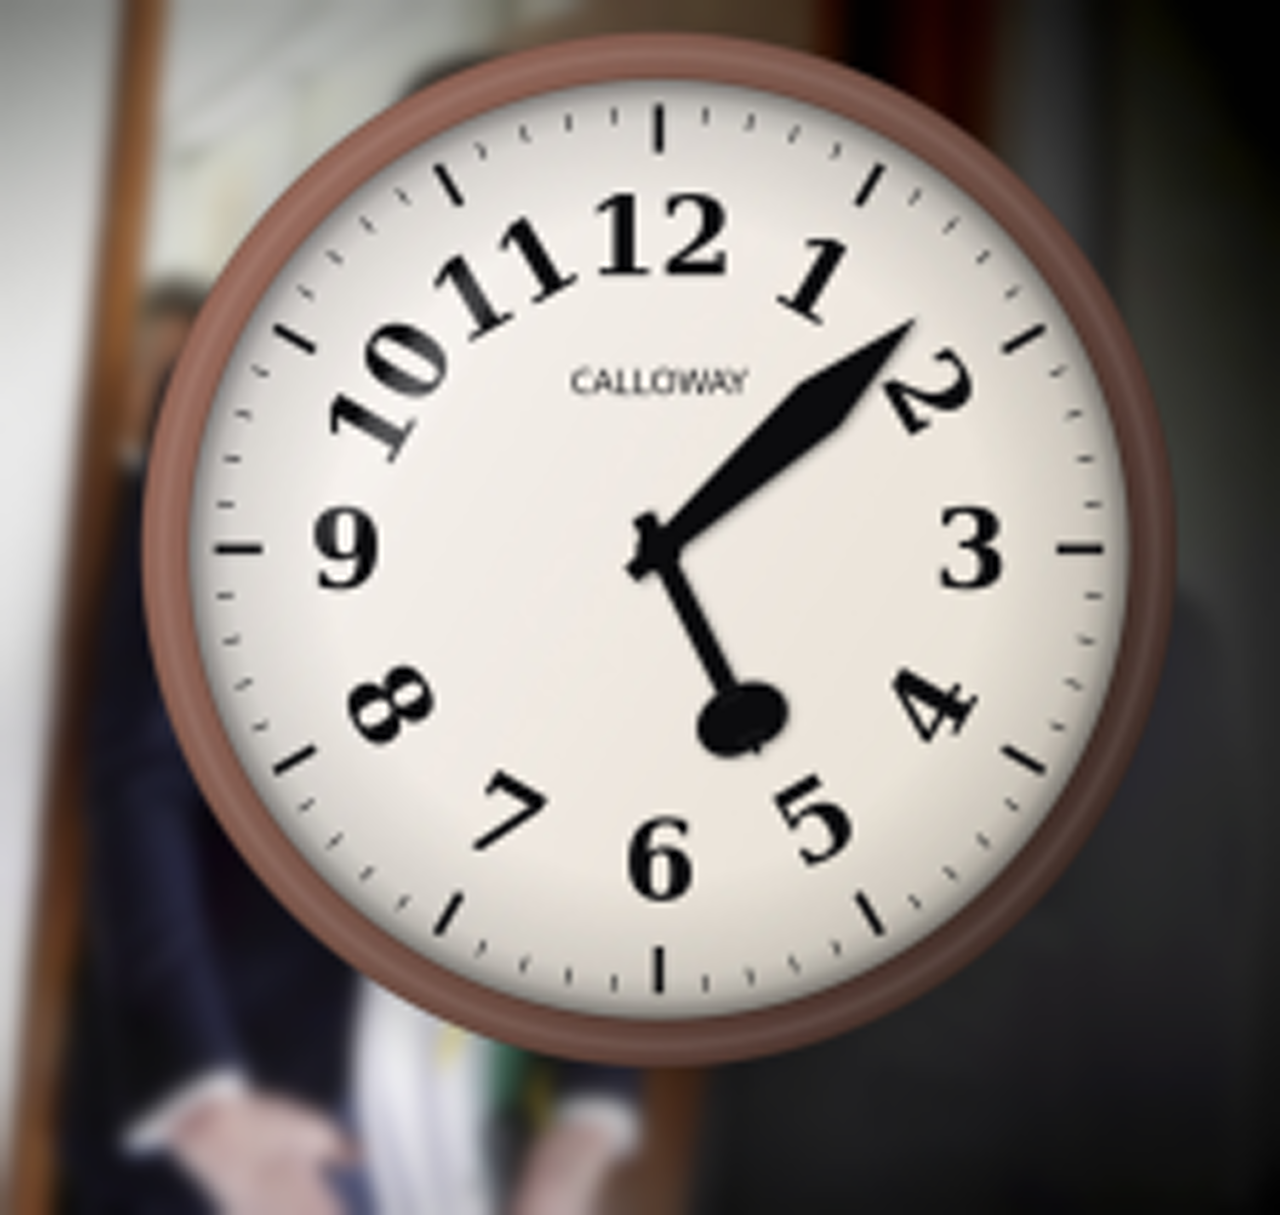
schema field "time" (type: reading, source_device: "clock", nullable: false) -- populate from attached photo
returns 5:08
